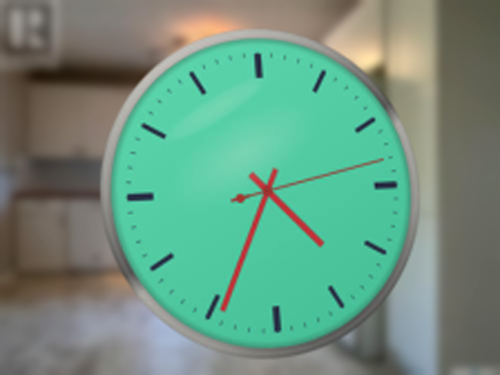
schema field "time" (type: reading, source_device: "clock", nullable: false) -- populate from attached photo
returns 4:34:13
